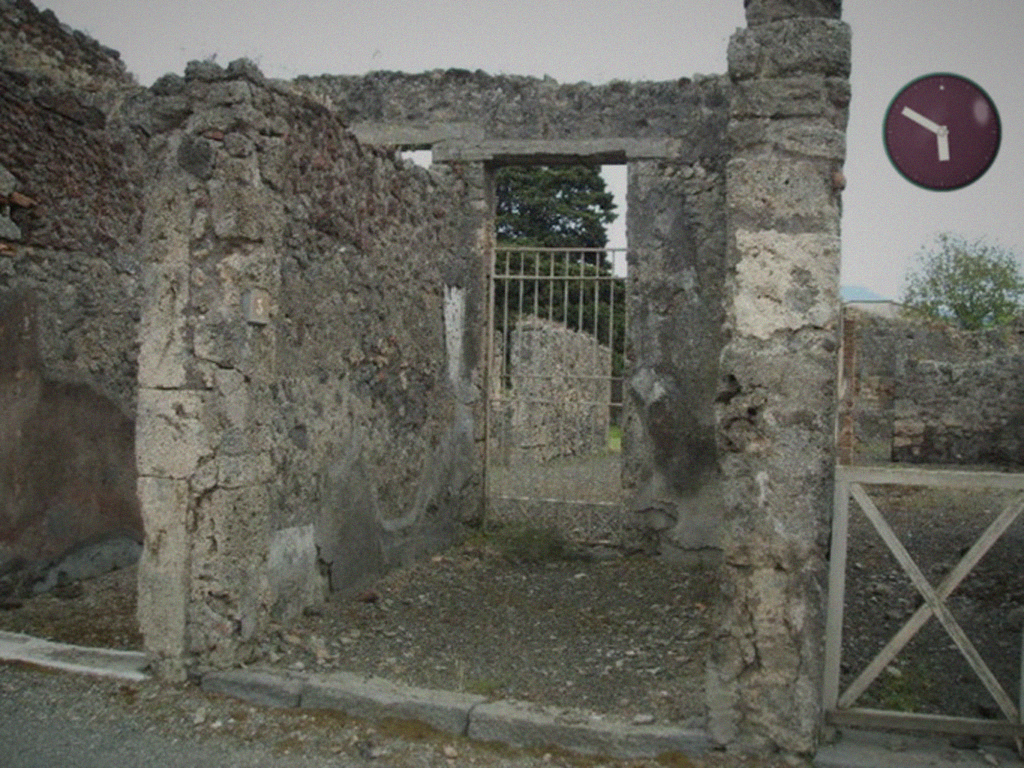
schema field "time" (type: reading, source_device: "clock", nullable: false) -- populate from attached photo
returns 5:50
